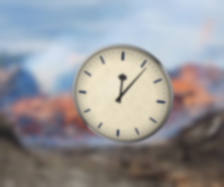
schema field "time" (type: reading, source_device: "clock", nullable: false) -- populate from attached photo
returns 12:06
